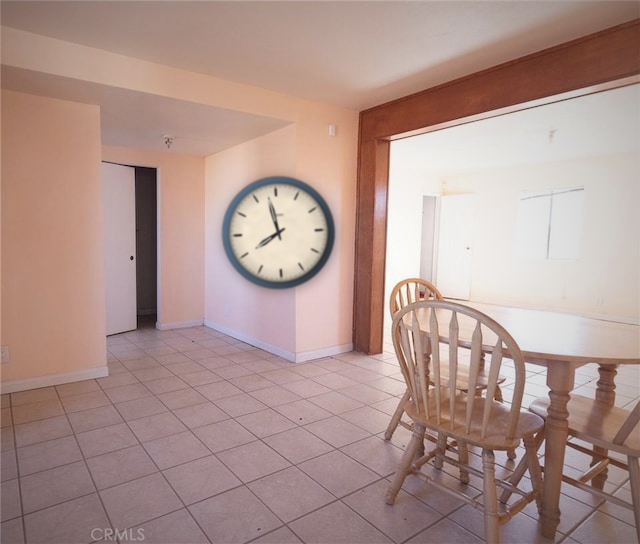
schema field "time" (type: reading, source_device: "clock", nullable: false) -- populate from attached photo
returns 7:58
